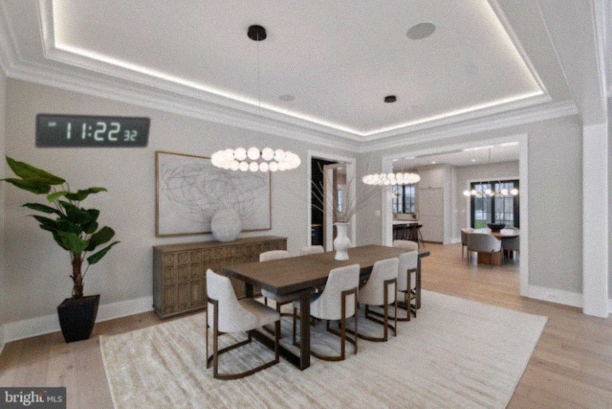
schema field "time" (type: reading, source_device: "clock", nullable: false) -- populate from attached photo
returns 11:22
